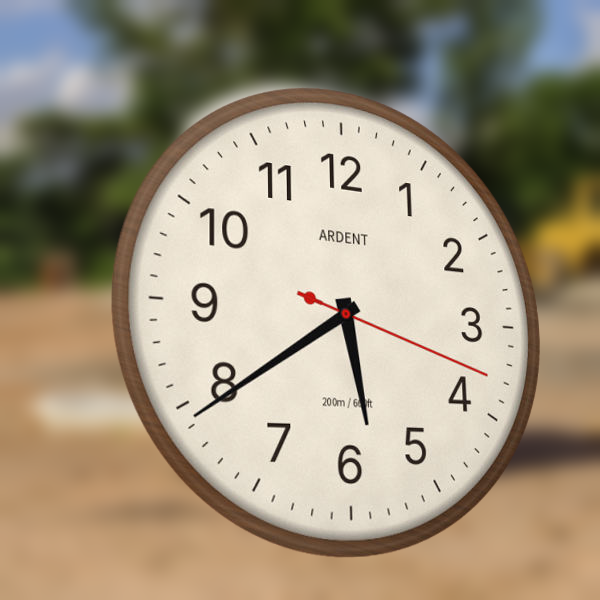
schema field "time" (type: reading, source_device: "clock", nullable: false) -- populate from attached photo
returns 5:39:18
